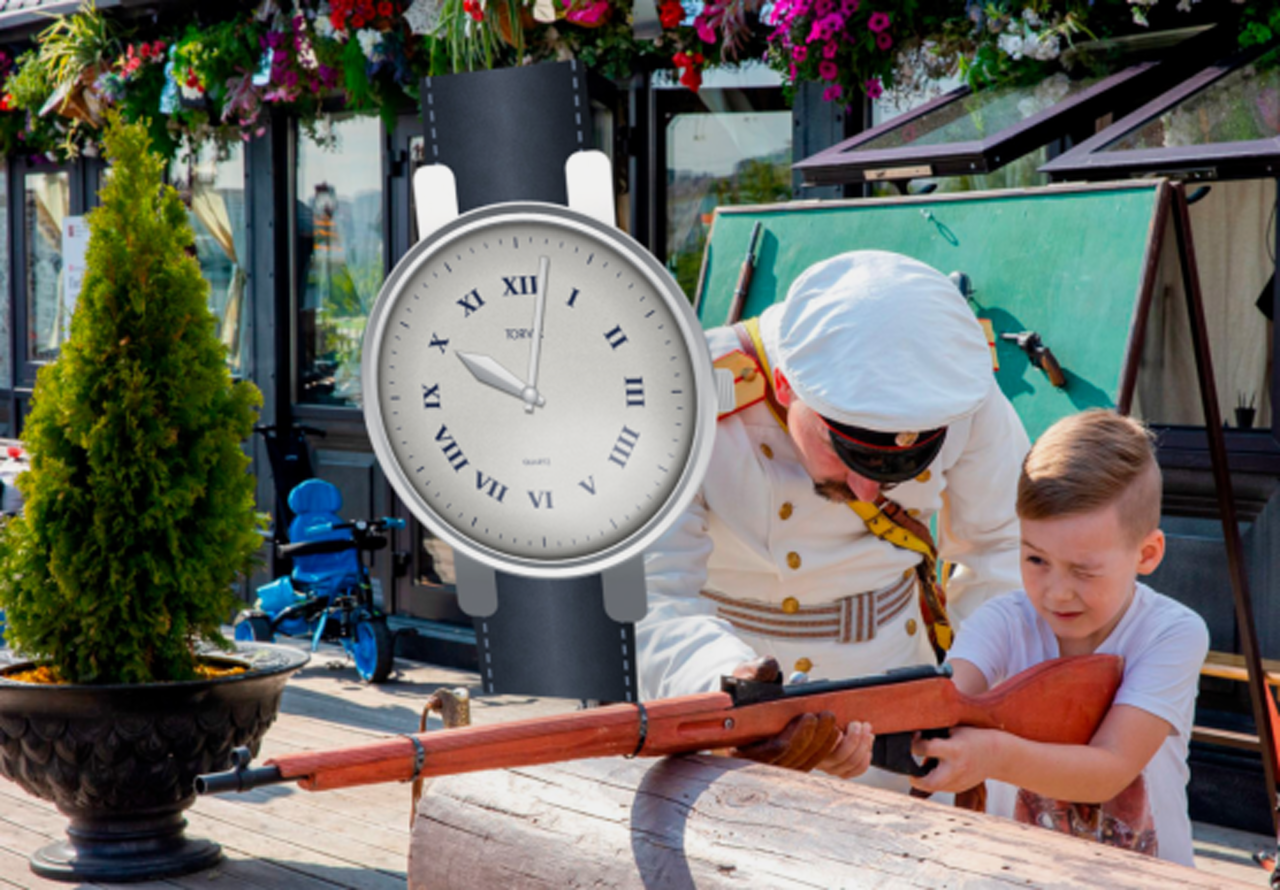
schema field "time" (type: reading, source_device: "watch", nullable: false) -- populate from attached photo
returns 10:02
